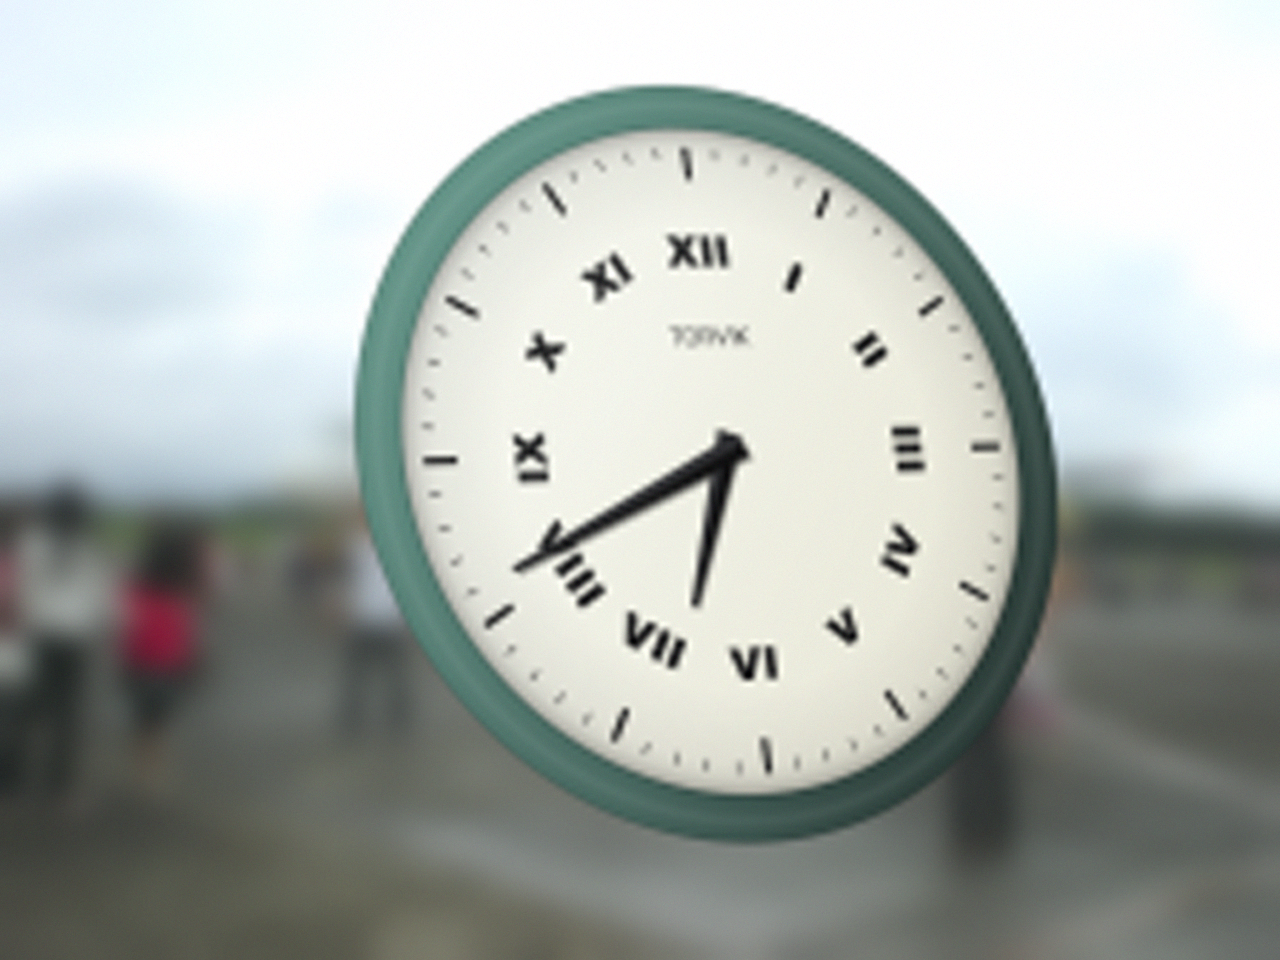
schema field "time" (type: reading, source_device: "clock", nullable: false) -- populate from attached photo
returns 6:41
